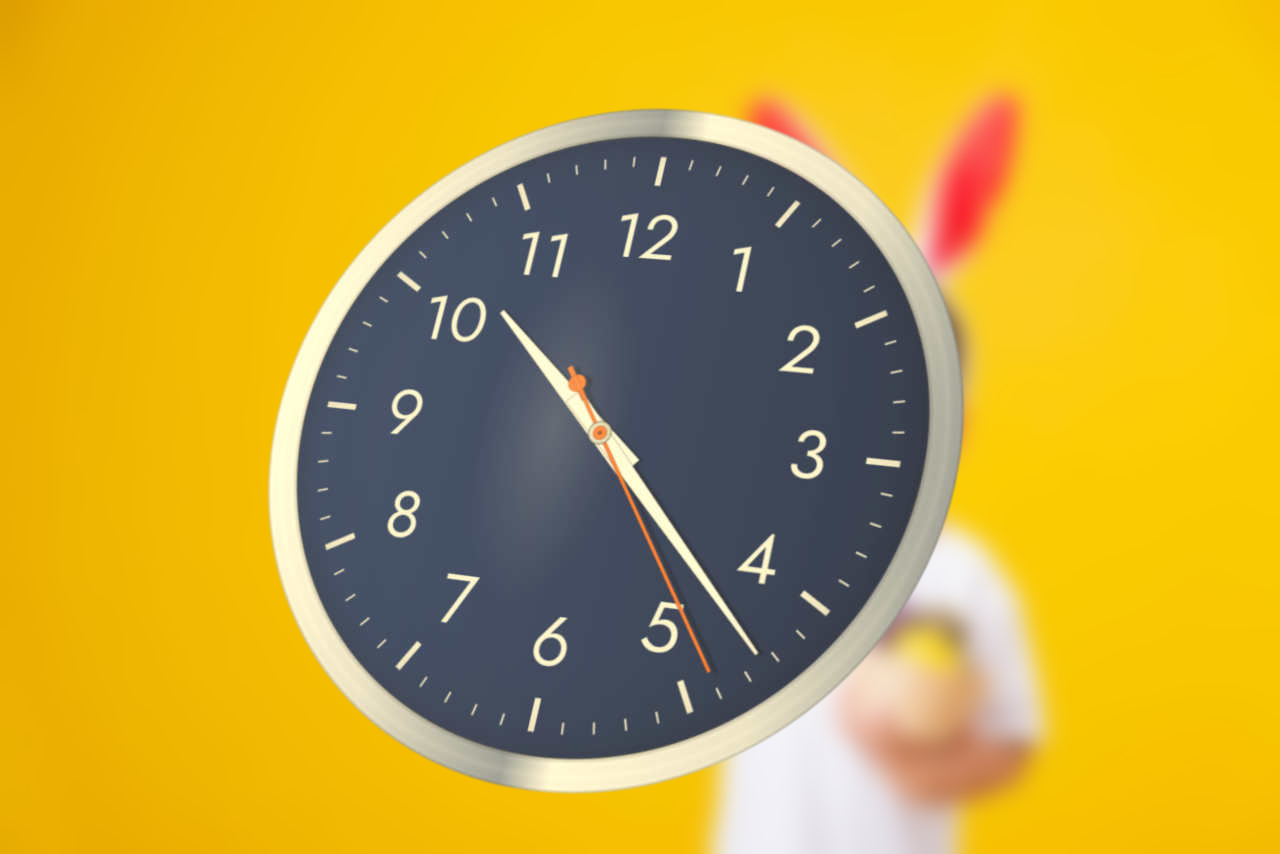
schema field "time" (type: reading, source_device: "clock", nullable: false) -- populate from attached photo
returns 10:22:24
